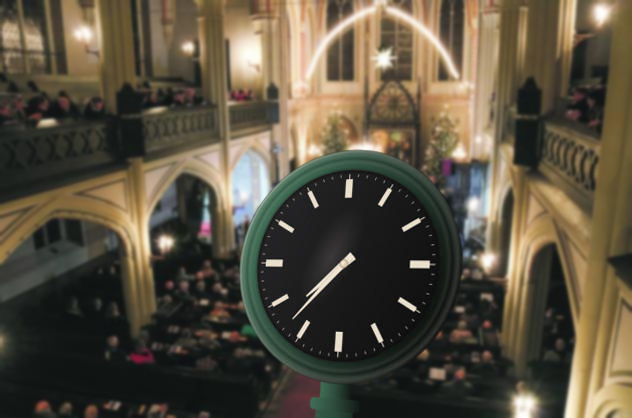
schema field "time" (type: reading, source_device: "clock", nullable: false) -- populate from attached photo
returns 7:37
